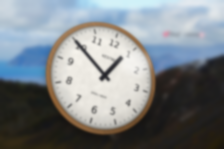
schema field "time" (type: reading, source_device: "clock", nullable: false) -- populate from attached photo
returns 12:50
